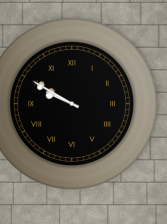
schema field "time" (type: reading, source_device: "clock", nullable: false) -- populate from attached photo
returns 9:50
